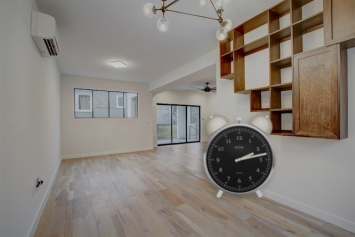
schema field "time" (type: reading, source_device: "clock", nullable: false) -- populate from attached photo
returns 2:13
